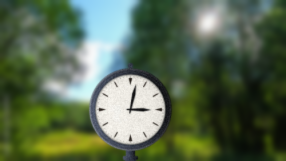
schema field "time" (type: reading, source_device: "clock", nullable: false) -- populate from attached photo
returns 3:02
